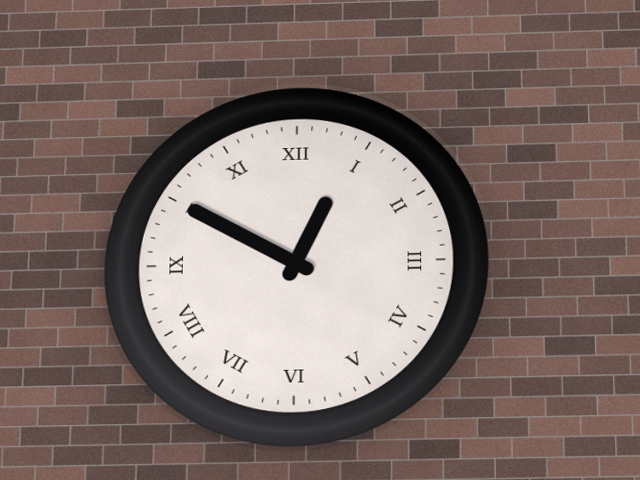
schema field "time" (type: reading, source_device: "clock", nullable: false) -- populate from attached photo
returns 12:50
